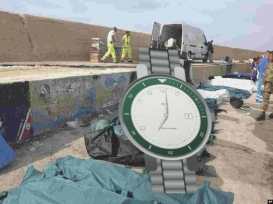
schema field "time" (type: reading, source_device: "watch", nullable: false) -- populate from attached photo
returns 7:01
